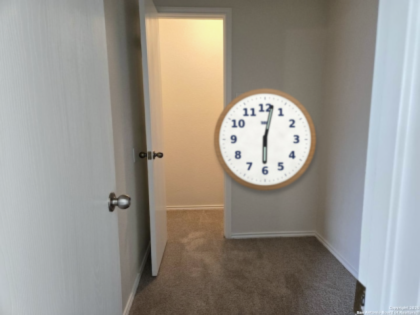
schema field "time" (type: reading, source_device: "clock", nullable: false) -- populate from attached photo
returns 6:02
